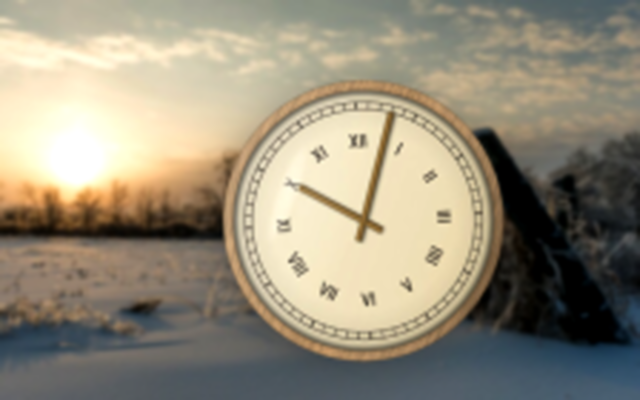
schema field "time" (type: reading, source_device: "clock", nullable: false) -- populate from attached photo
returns 10:03
